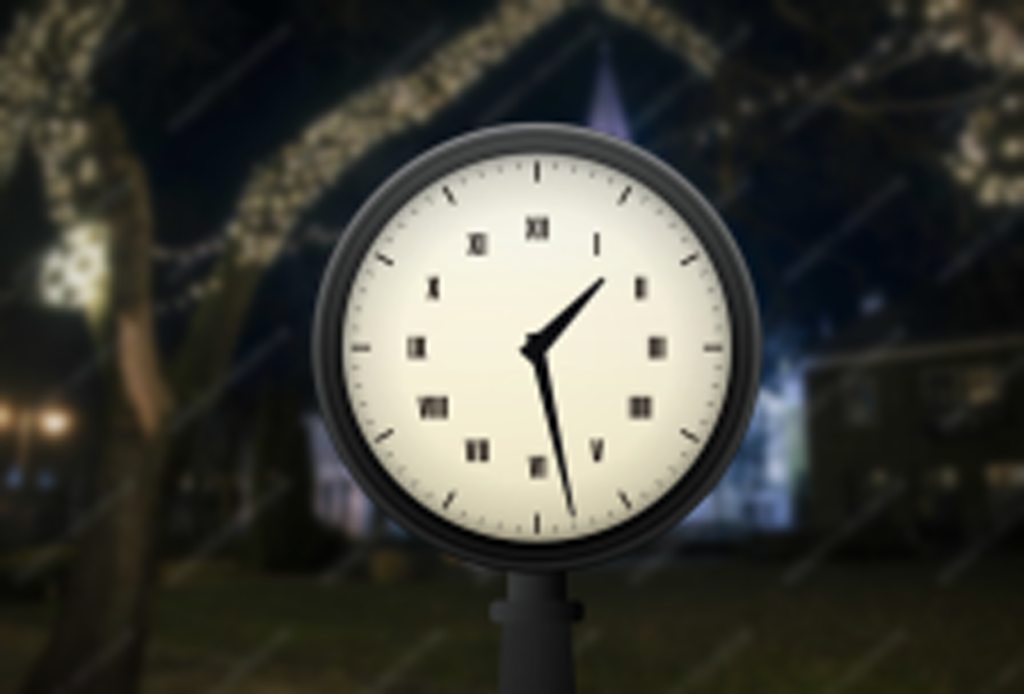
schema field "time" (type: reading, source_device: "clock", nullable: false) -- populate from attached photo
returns 1:28
